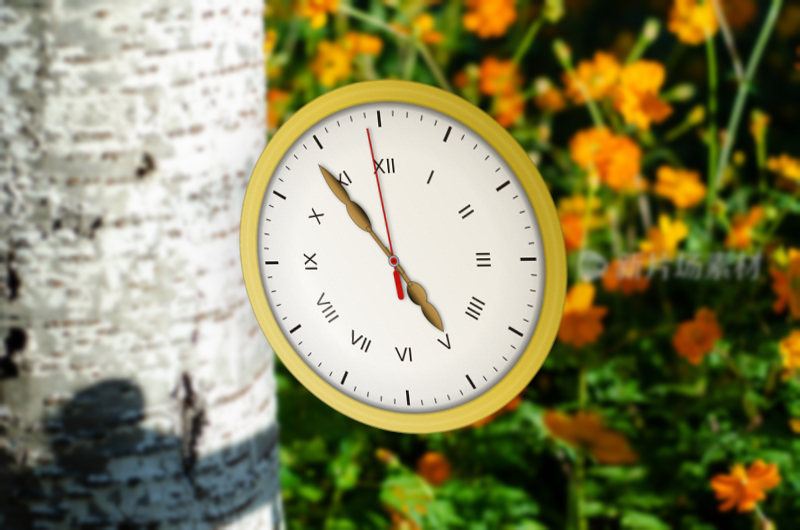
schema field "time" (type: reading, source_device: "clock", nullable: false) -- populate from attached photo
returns 4:53:59
